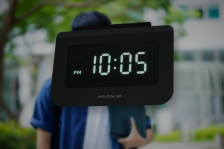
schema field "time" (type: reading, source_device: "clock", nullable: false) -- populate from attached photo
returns 10:05
